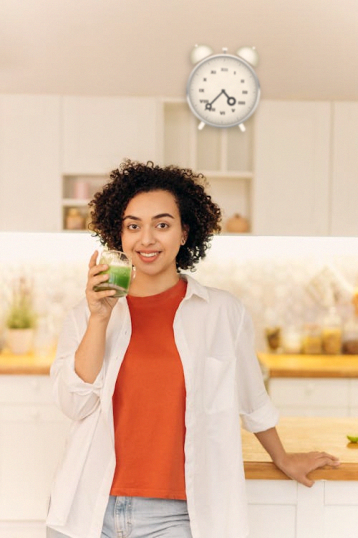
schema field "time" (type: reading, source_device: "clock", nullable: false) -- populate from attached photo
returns 4:37
